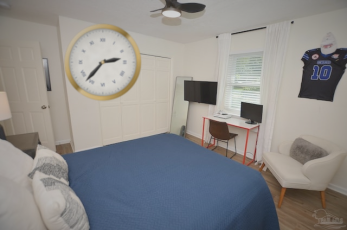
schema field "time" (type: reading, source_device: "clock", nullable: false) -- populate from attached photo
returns 2:37
